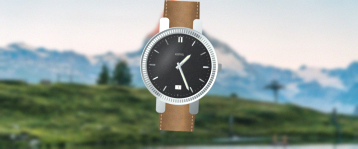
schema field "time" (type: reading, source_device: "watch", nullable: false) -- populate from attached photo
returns 1:26
